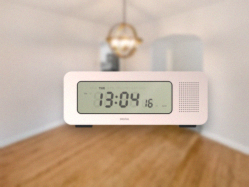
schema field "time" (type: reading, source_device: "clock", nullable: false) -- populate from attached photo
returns 13:04:16
